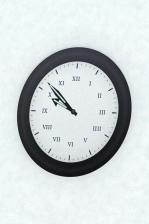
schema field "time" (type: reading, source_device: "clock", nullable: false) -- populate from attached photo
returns 9:52
